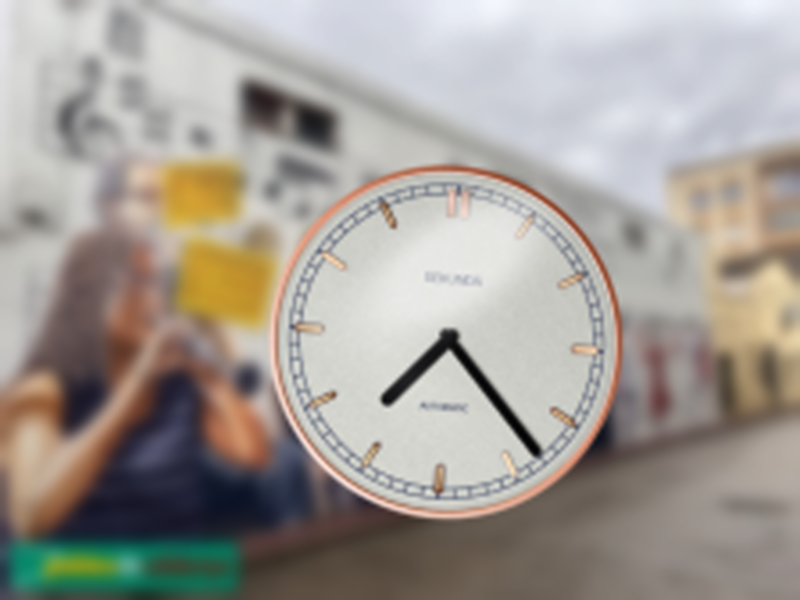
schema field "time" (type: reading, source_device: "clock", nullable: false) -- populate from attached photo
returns 7:23
